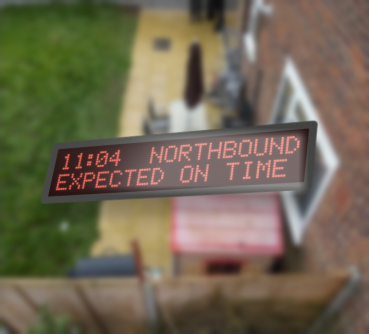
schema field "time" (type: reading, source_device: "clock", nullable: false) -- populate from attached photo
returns 11:04
